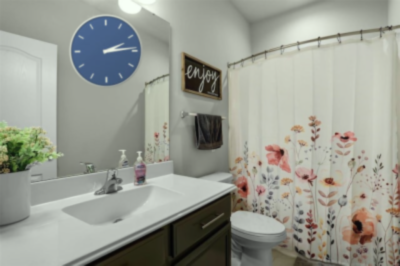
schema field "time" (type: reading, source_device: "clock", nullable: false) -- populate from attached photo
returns 2:14
